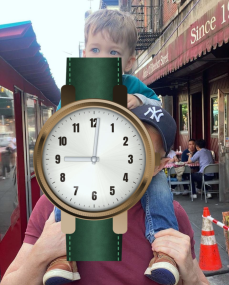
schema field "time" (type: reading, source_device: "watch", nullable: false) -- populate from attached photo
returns 9:01
